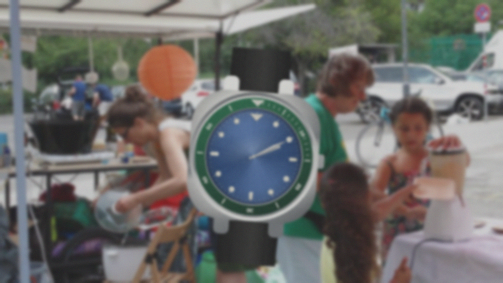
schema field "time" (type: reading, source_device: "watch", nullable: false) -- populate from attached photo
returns 2:10
